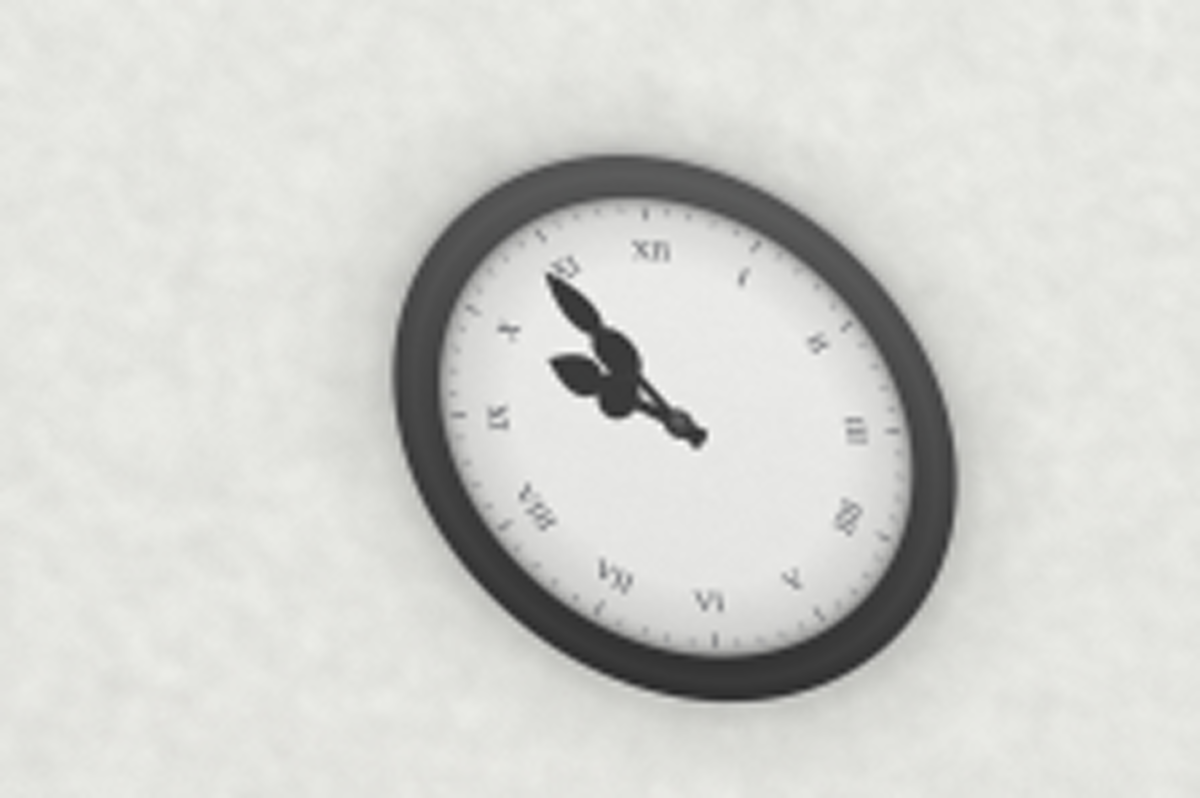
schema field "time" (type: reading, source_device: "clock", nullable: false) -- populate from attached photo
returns 9:54
